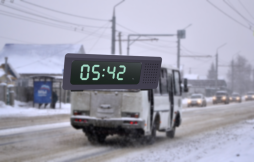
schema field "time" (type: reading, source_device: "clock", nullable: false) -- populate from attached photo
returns 5:42
